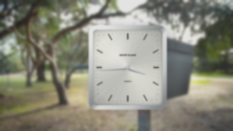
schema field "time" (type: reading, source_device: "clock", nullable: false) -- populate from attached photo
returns 3:44
